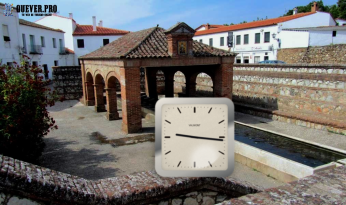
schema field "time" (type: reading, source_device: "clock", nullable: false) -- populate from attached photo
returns 9:16
